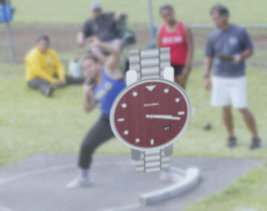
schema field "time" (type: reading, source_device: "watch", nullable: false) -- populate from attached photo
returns 3:17
